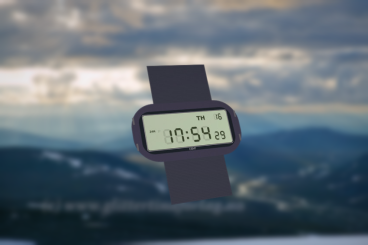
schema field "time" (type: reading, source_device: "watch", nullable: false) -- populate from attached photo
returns 17:54:29
